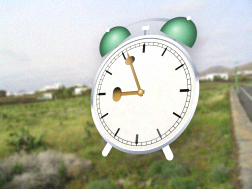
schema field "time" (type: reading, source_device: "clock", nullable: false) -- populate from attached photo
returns 8:56
